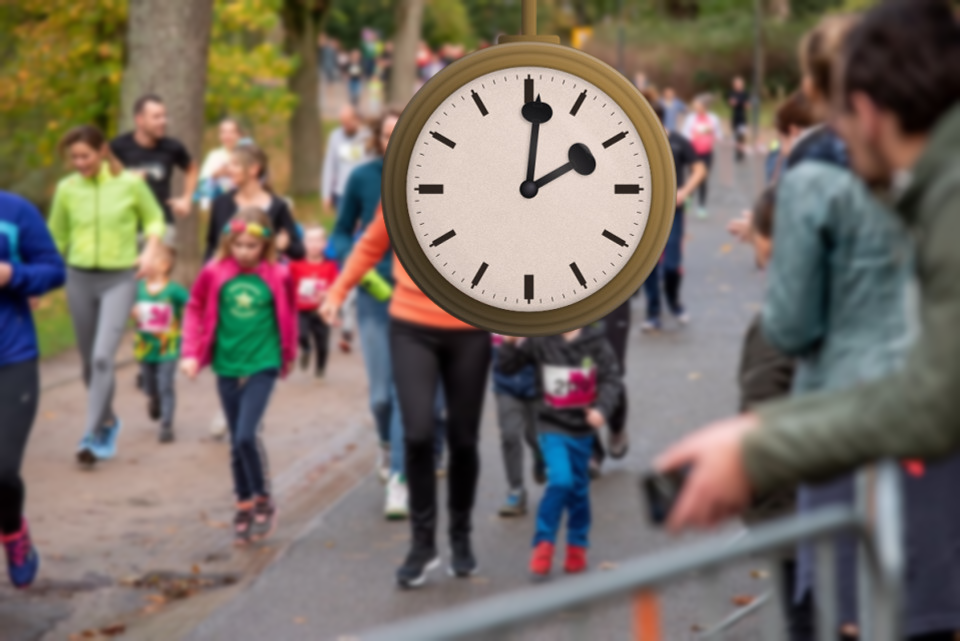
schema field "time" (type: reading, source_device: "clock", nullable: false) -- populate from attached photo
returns 2:01
